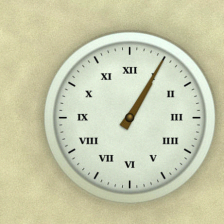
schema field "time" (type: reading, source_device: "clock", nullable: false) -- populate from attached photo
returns 1:05
